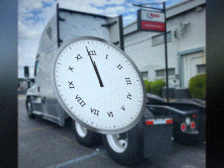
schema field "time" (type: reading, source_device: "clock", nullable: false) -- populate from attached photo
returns 11:59
